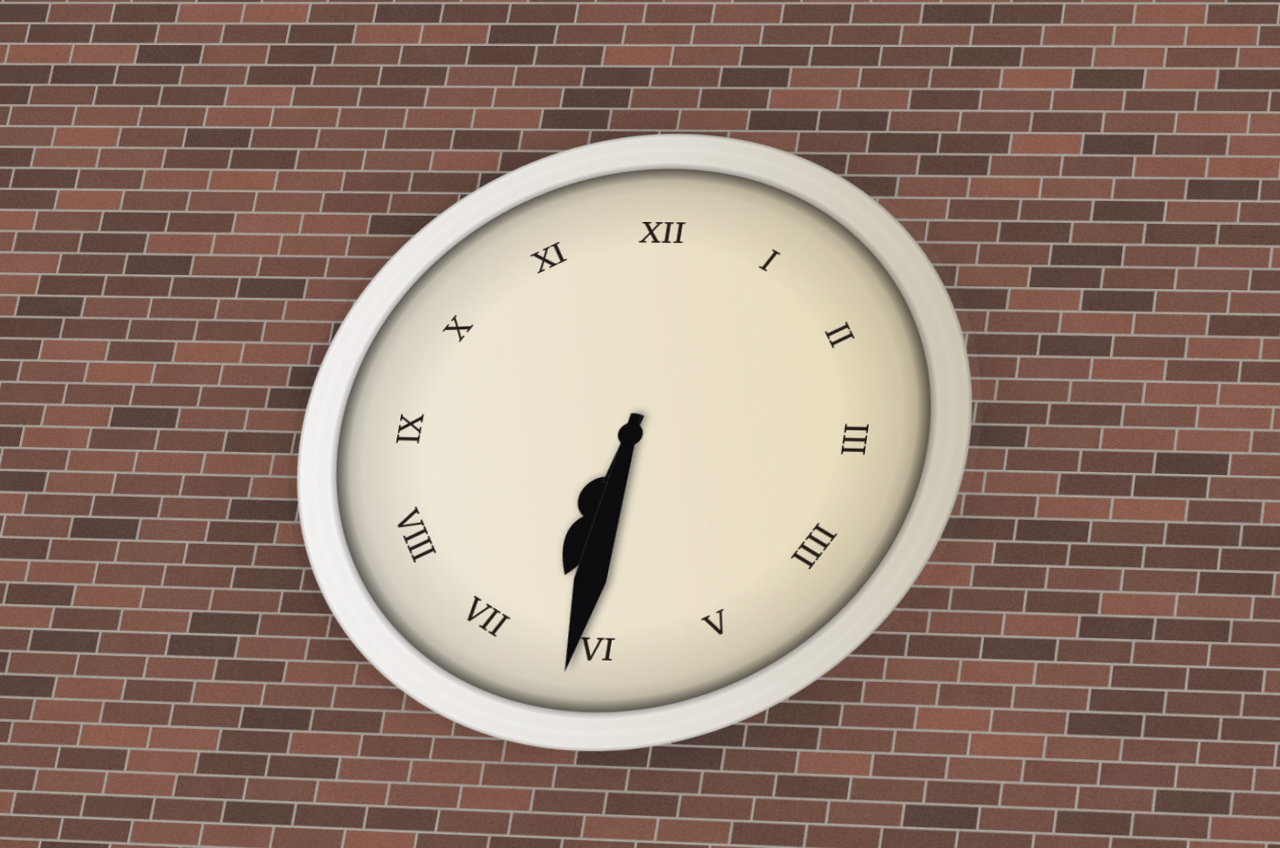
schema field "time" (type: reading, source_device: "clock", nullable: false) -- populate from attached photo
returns 6:31
